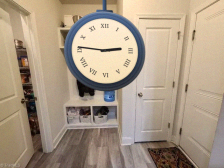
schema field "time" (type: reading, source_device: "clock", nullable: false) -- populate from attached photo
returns 2:46
